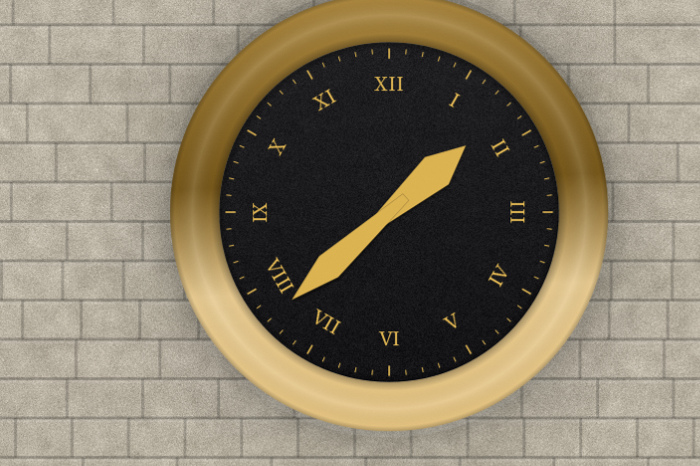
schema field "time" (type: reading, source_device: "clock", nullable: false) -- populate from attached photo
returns 1:38
